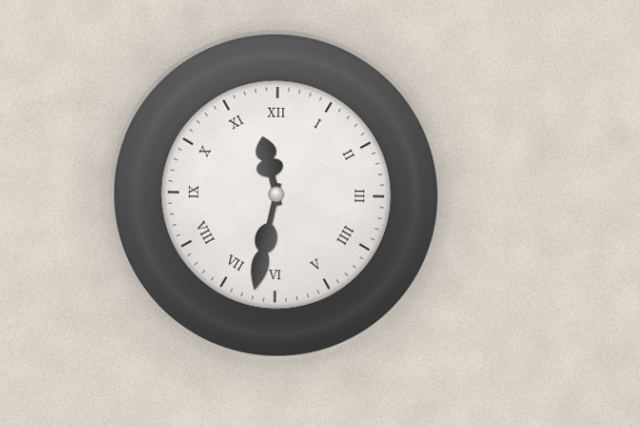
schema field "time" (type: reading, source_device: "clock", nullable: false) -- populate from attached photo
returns 11:32
